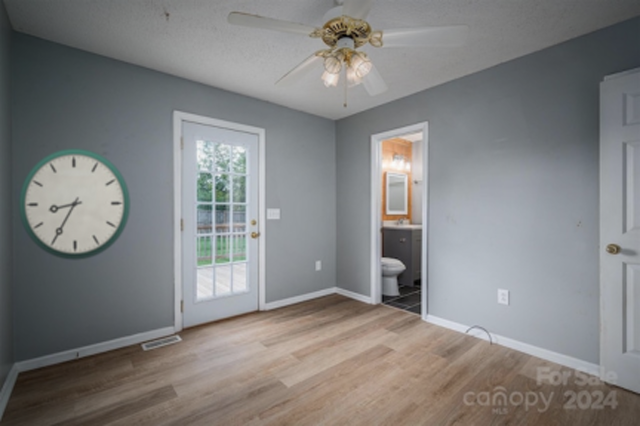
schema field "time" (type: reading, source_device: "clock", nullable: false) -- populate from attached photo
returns 8:35
